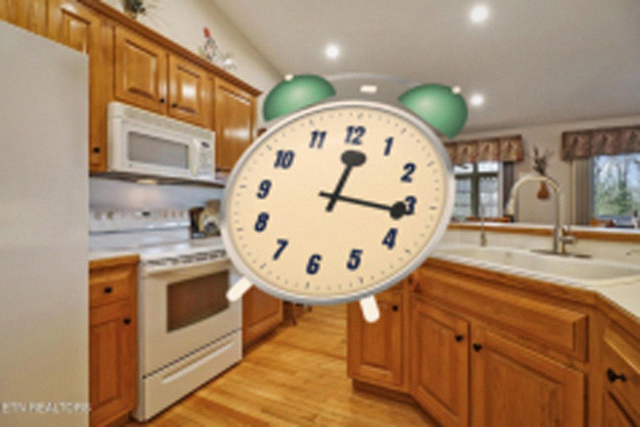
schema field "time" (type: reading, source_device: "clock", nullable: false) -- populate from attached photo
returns 12:16
